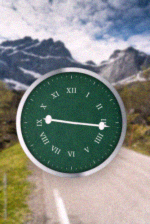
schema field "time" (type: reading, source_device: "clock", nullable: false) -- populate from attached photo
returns 9:16
